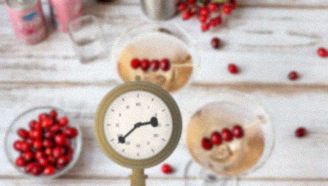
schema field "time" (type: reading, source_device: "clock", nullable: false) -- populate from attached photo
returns 2:38
